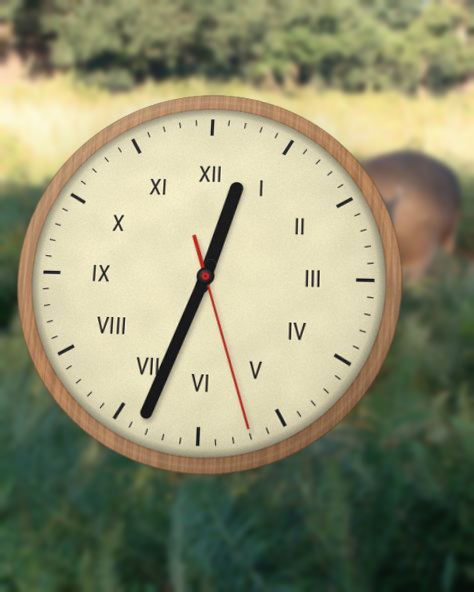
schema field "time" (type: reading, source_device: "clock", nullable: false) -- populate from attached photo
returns 12:33:27
